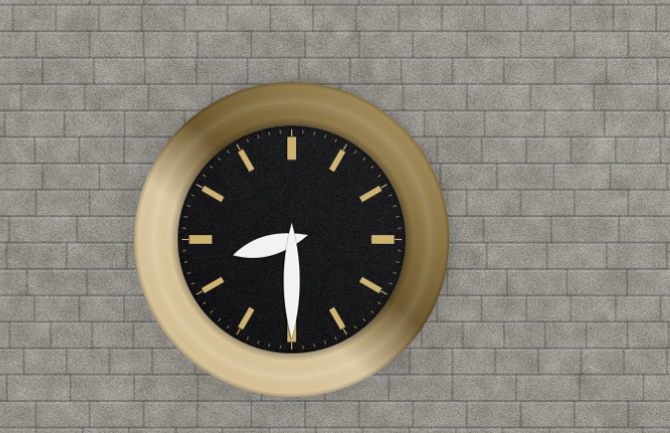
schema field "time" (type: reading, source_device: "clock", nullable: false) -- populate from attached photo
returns 8:30
